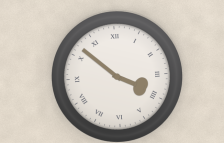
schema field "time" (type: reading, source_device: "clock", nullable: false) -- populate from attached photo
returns 3:52
